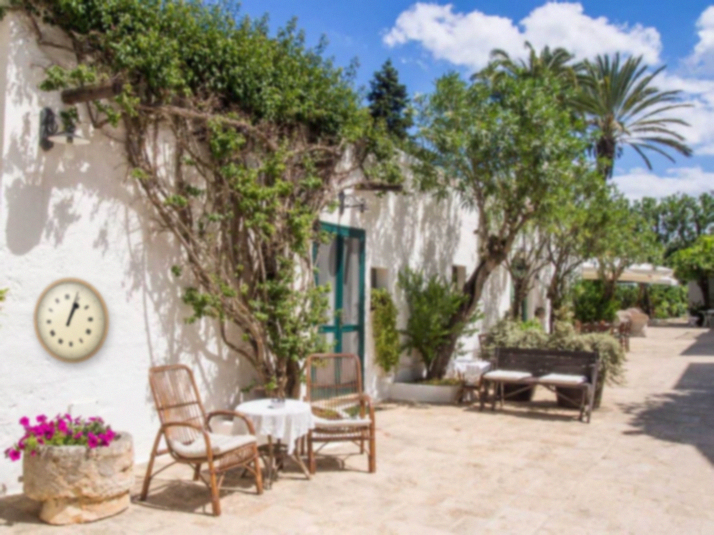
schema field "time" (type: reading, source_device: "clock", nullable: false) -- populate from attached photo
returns 1:04
